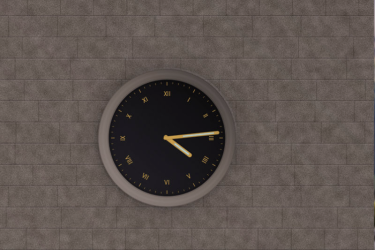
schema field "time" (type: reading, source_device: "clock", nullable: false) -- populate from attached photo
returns 4:14
